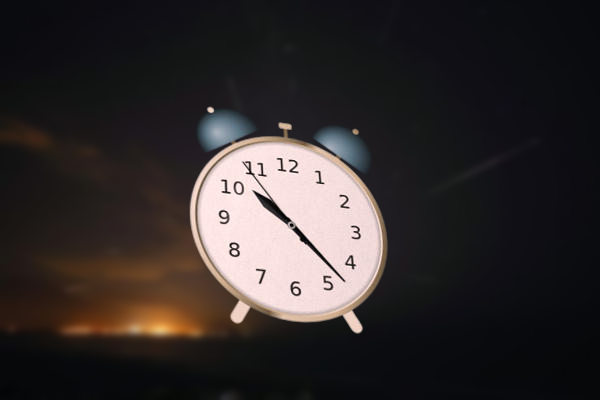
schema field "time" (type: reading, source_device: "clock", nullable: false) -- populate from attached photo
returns 10:22:54
